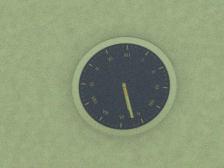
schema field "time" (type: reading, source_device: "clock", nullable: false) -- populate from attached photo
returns 5:27
